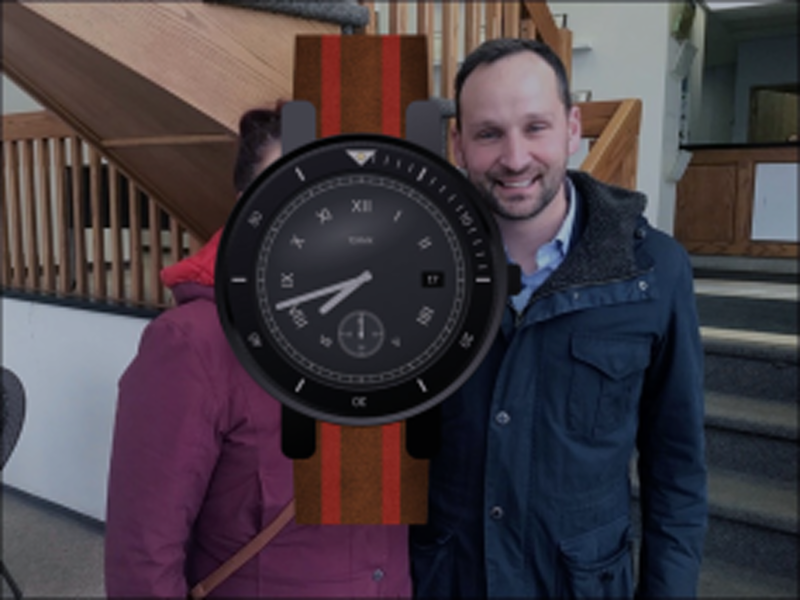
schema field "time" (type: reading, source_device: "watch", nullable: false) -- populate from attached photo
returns 7:42
